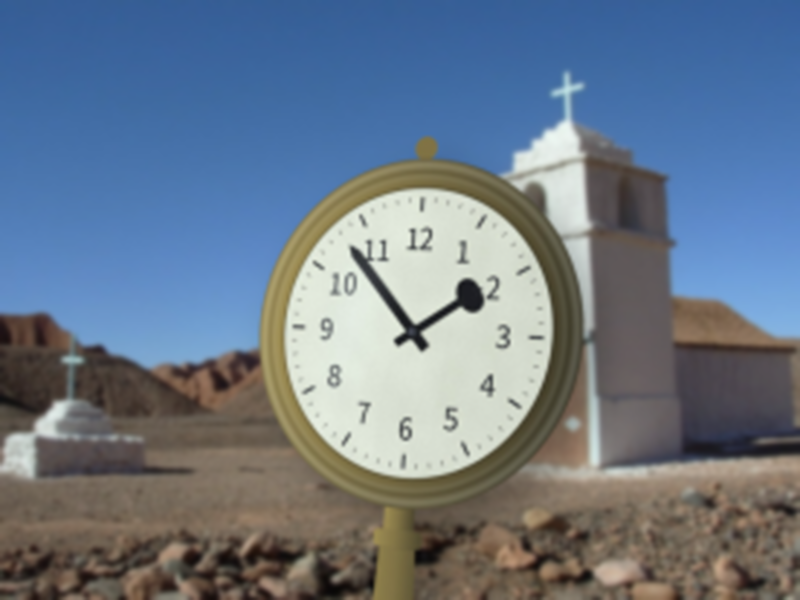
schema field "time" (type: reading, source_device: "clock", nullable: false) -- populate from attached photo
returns 1:53
